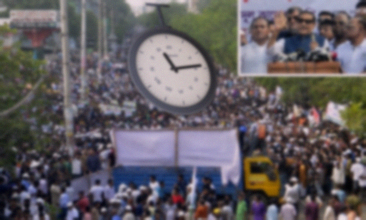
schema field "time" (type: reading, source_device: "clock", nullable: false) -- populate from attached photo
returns 11:14
